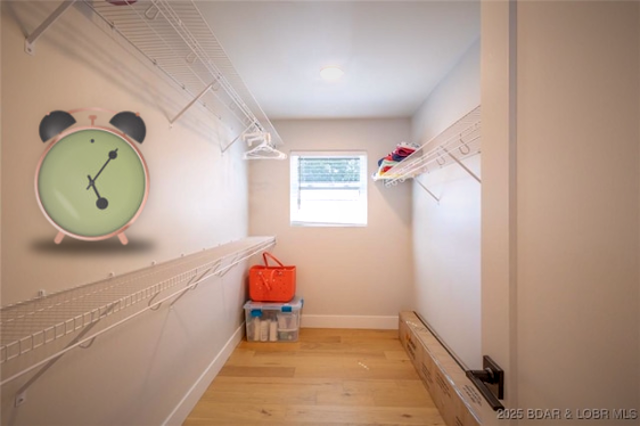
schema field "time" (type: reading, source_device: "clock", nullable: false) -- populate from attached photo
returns 5:06
